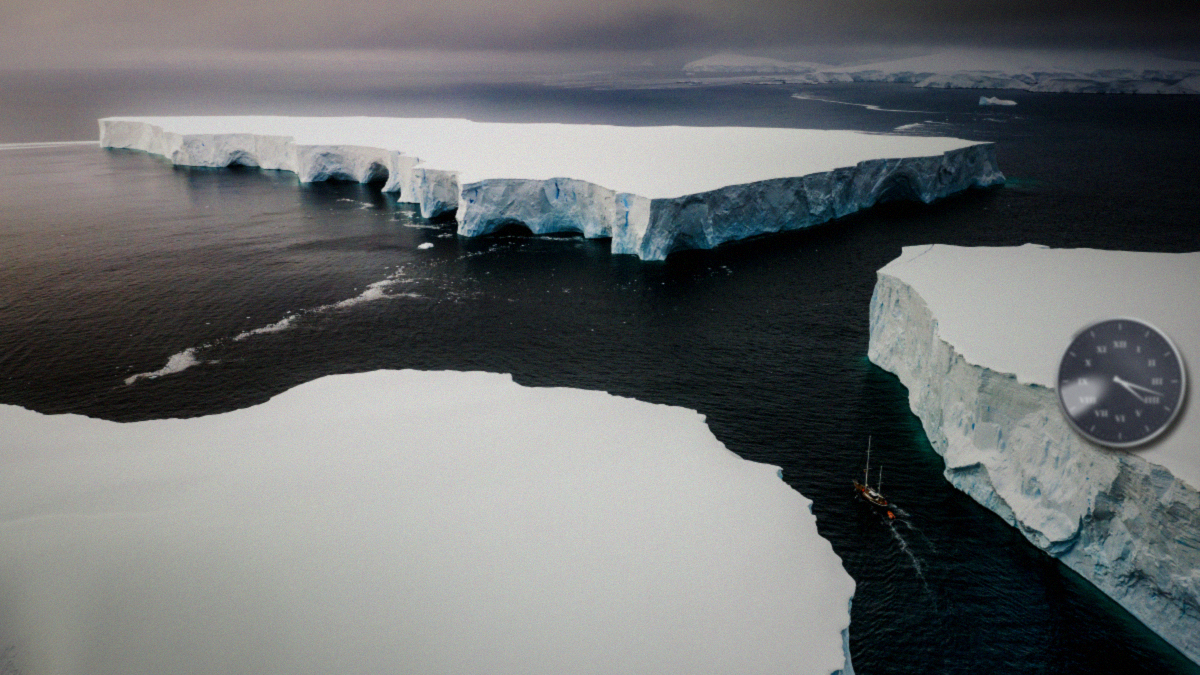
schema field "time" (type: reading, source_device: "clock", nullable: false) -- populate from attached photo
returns 4:18
